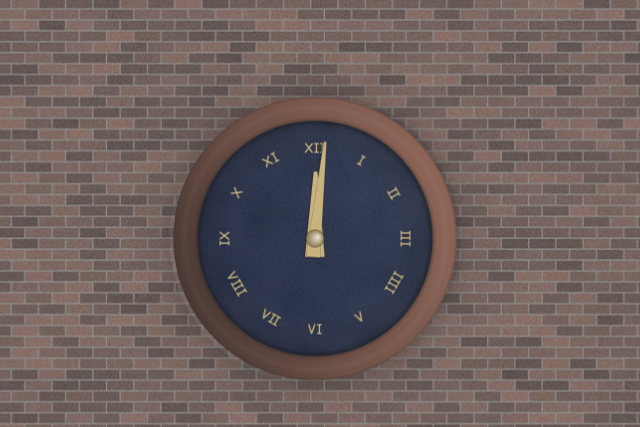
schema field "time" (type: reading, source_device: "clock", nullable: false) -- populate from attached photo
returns 12:01
